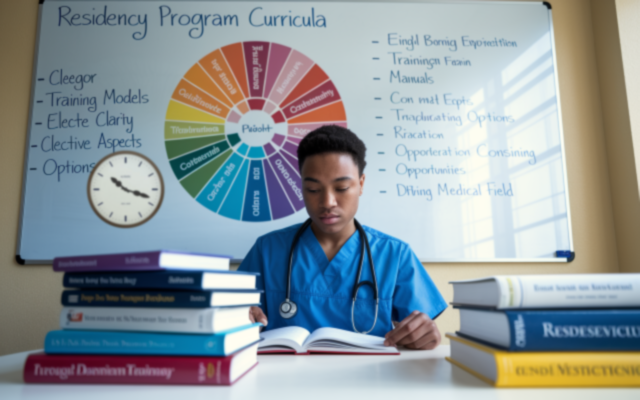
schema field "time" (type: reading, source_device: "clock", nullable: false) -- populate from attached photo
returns 10:18
